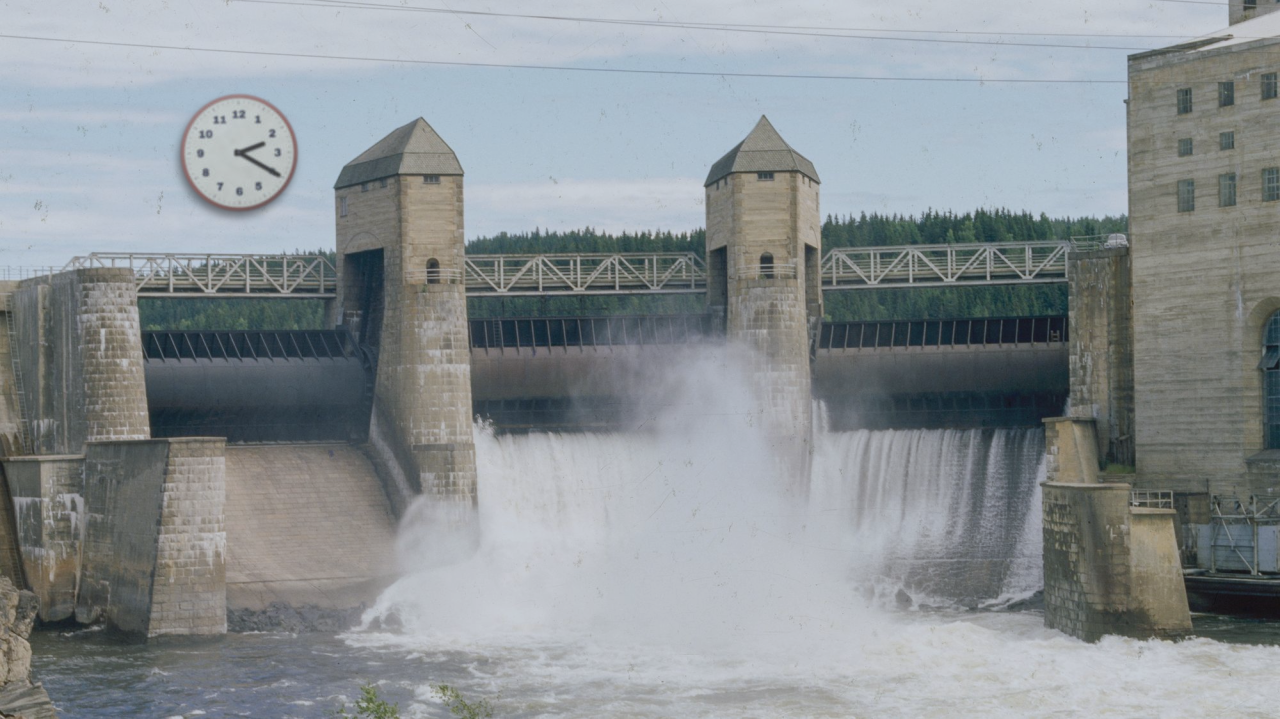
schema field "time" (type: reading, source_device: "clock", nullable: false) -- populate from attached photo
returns 2:20
